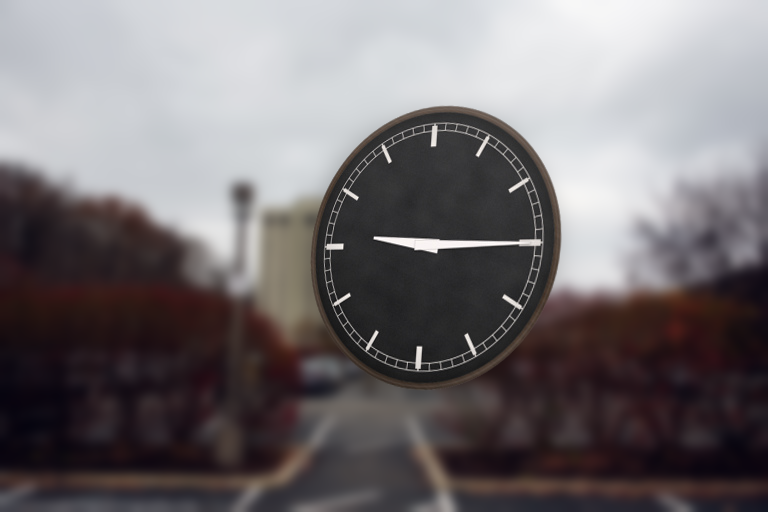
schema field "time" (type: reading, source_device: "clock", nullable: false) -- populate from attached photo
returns 9:15
